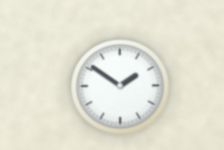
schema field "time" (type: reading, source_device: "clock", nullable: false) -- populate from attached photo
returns 1:51
